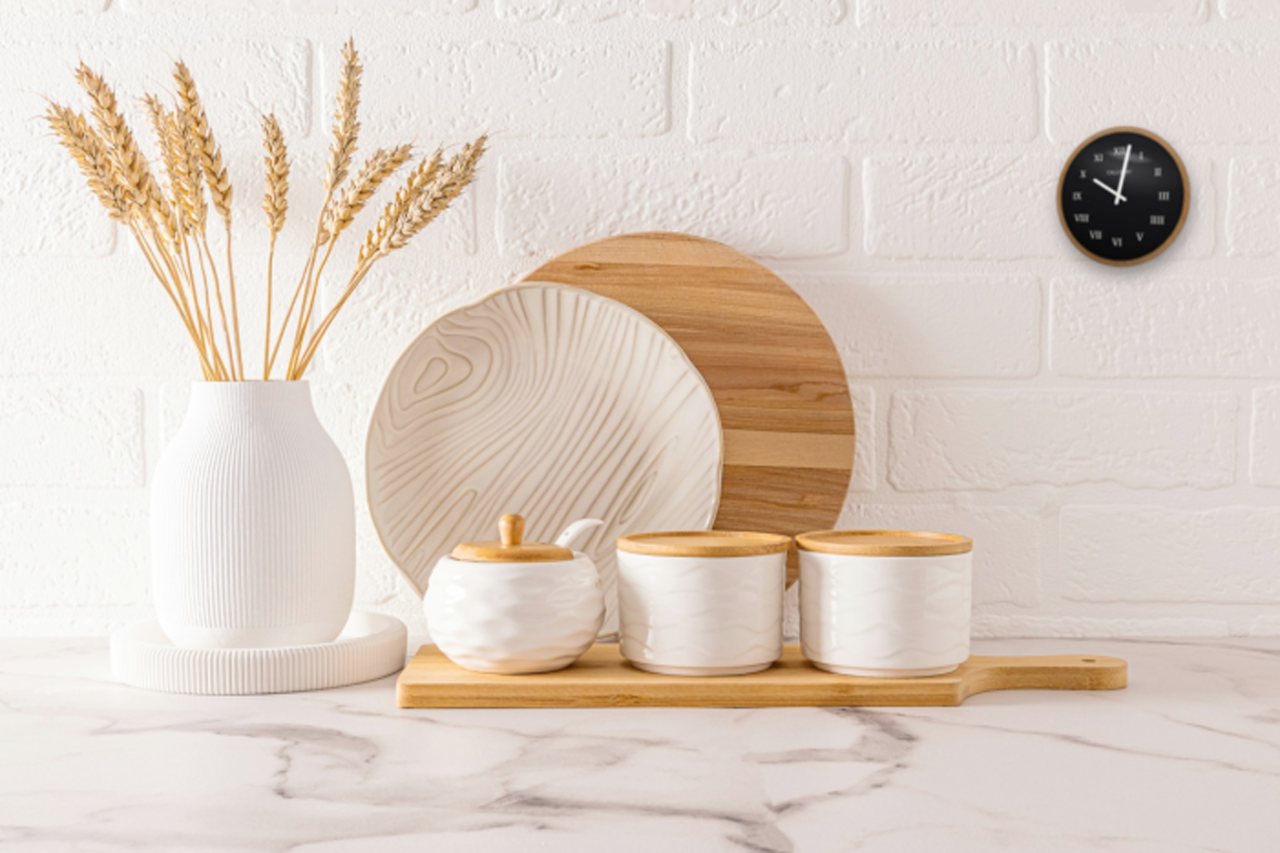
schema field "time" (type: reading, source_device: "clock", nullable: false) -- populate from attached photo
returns 10:02
